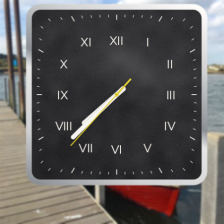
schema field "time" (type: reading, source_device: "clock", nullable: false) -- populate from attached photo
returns 7:37:37
